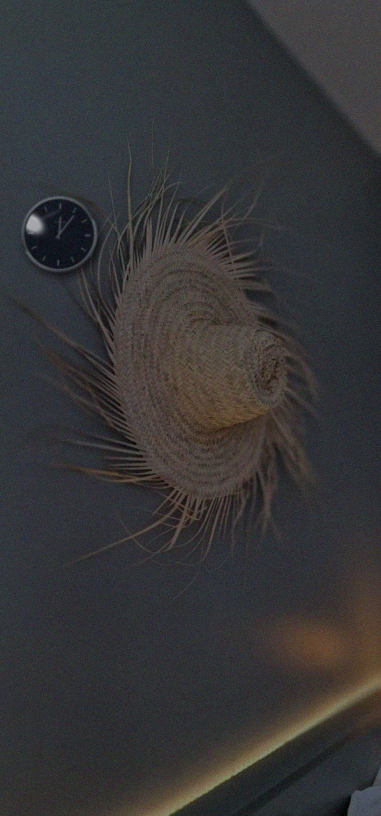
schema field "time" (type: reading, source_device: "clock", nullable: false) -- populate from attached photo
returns 12:06
